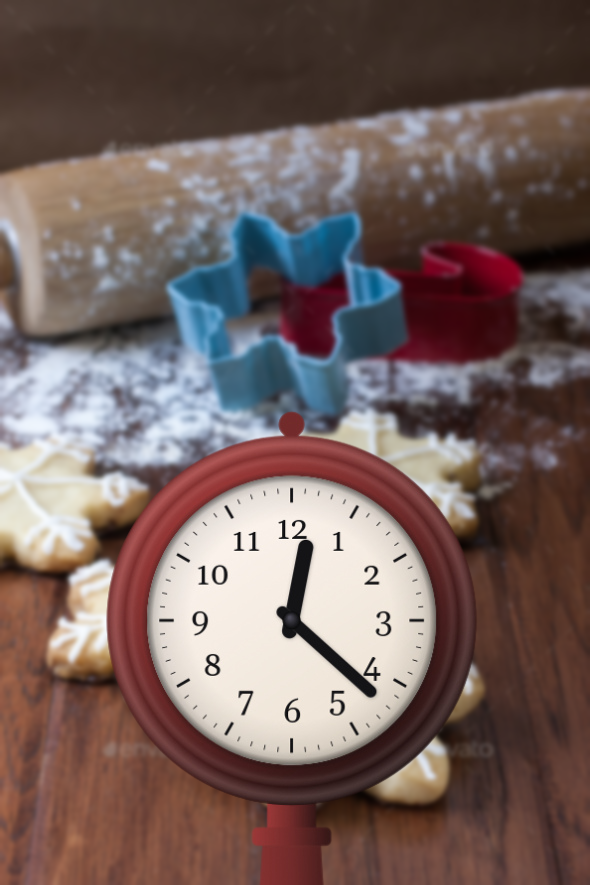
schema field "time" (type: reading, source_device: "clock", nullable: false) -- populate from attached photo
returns 12:22
